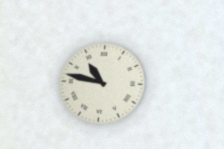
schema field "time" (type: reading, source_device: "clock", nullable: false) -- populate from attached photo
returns 10:47
